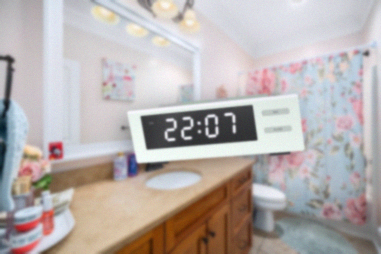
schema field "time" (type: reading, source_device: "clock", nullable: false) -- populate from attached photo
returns 22:07
